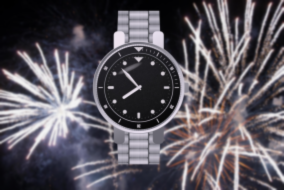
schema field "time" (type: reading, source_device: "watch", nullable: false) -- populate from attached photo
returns 7:53
